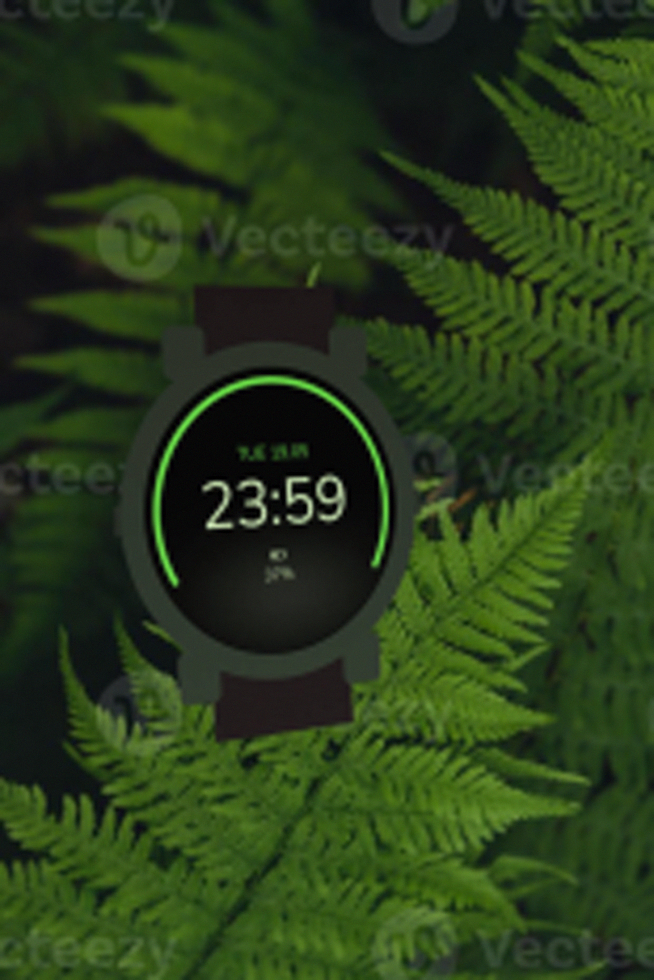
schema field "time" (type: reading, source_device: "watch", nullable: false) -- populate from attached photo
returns 23:59
